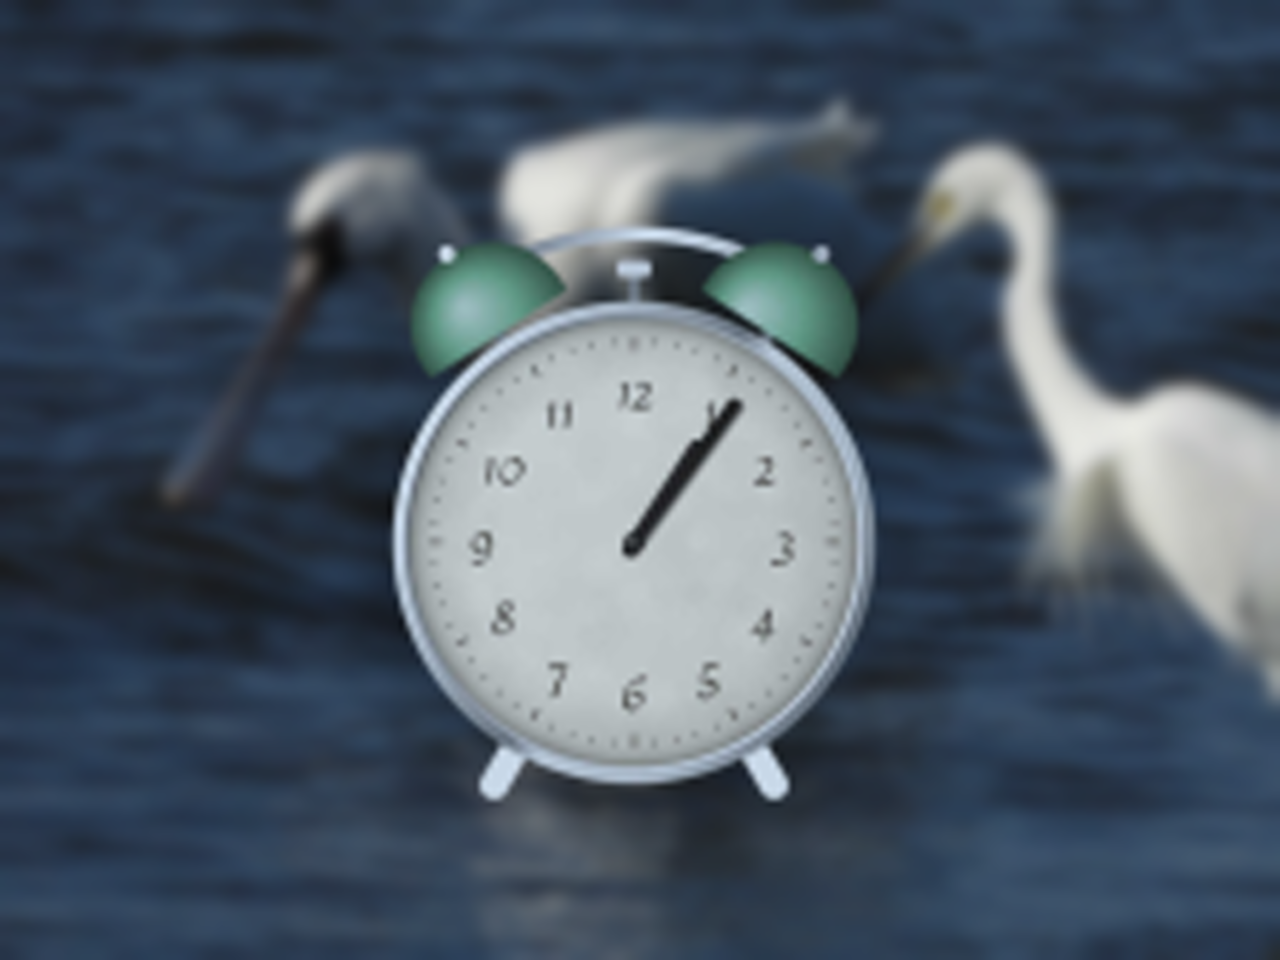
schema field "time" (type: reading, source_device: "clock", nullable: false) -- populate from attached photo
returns 1:06
